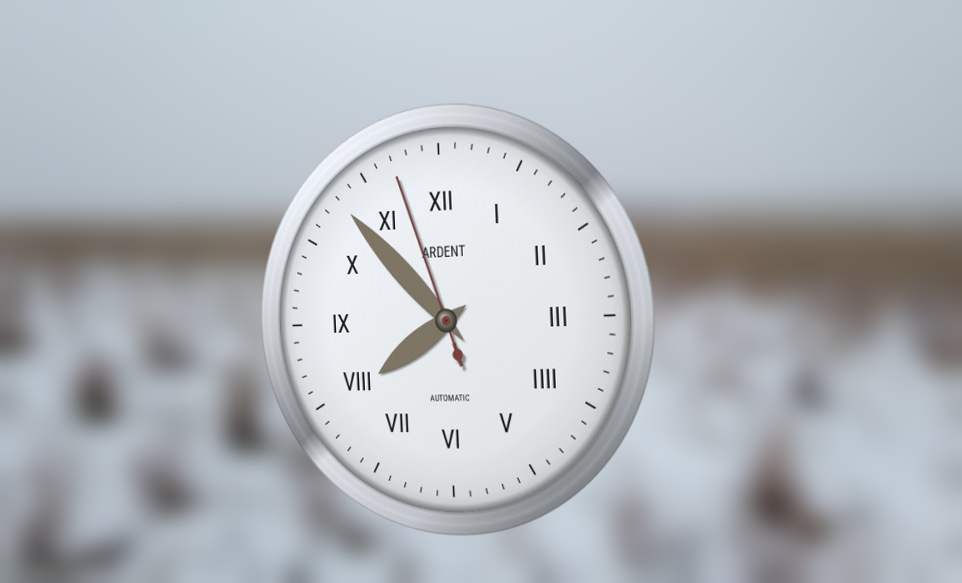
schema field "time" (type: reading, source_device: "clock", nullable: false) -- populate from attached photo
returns 7:52:57
